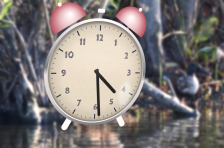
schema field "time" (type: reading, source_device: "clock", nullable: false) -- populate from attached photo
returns 4:29
